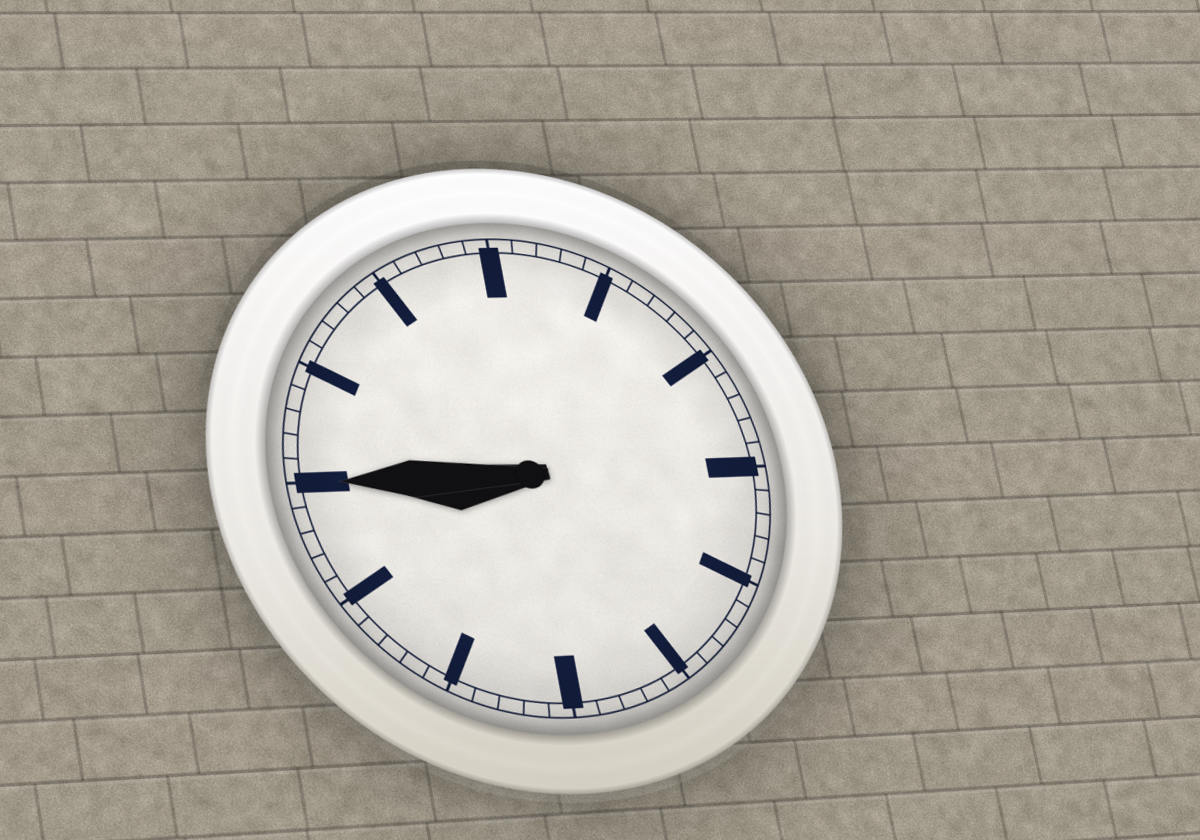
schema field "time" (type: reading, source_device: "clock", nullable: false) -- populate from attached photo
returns 8:45
